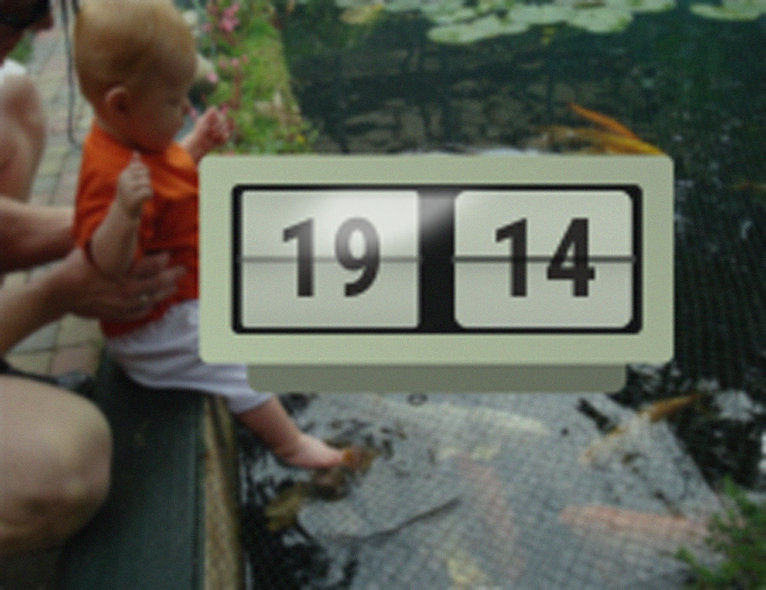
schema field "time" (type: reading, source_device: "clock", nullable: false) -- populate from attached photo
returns 19:14
